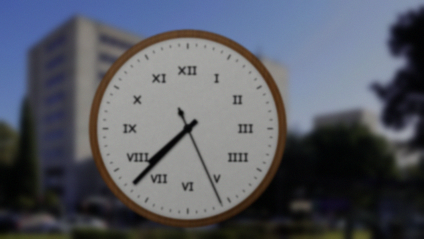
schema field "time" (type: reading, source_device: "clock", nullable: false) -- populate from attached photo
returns 7:37:26
